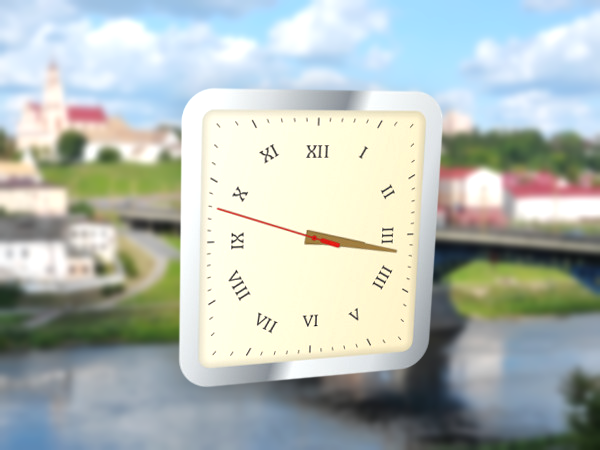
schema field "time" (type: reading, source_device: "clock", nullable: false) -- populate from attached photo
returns 3:16:48
